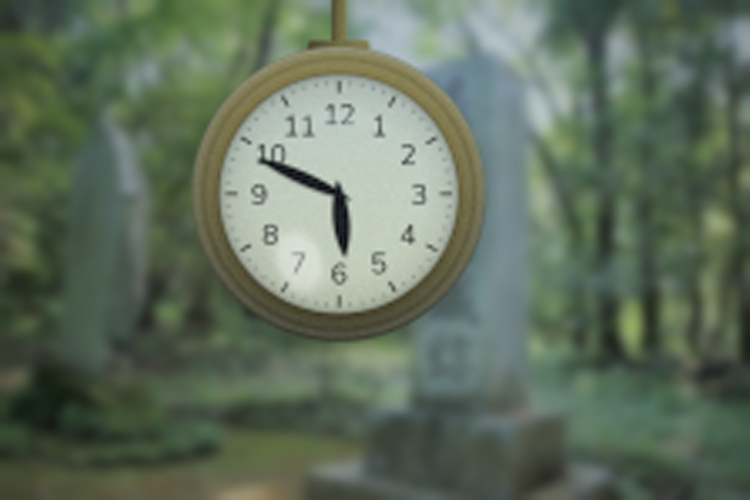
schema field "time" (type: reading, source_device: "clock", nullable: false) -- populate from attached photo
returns 5:49
